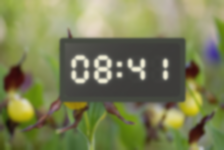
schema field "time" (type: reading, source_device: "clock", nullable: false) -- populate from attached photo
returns 8:41
